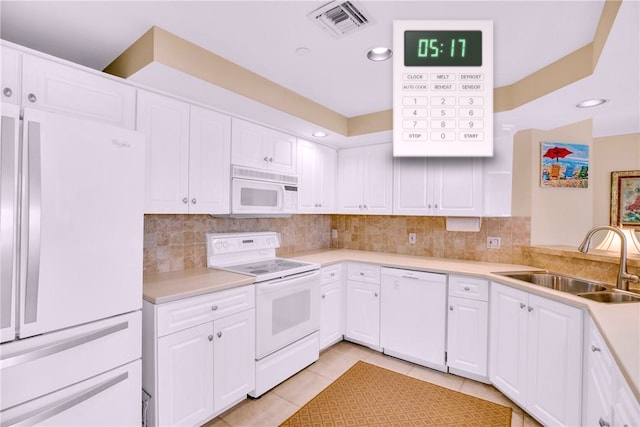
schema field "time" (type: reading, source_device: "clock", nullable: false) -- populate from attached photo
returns 5:17
